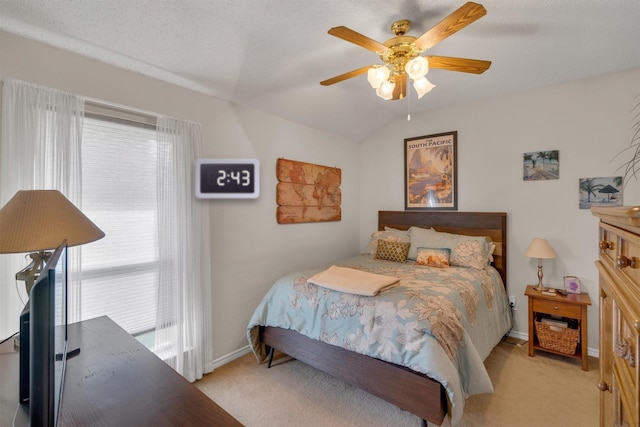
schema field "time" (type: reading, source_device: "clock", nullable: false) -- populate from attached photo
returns 2:43
